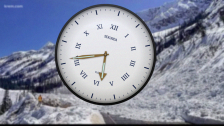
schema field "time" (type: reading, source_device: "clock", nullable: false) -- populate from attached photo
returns 5:41
